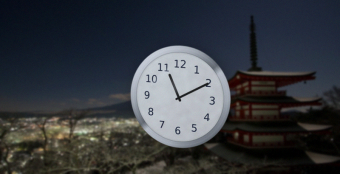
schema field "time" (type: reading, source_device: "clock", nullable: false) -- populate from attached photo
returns 11:10
